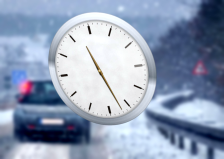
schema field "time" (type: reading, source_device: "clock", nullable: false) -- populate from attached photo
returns 11:27
